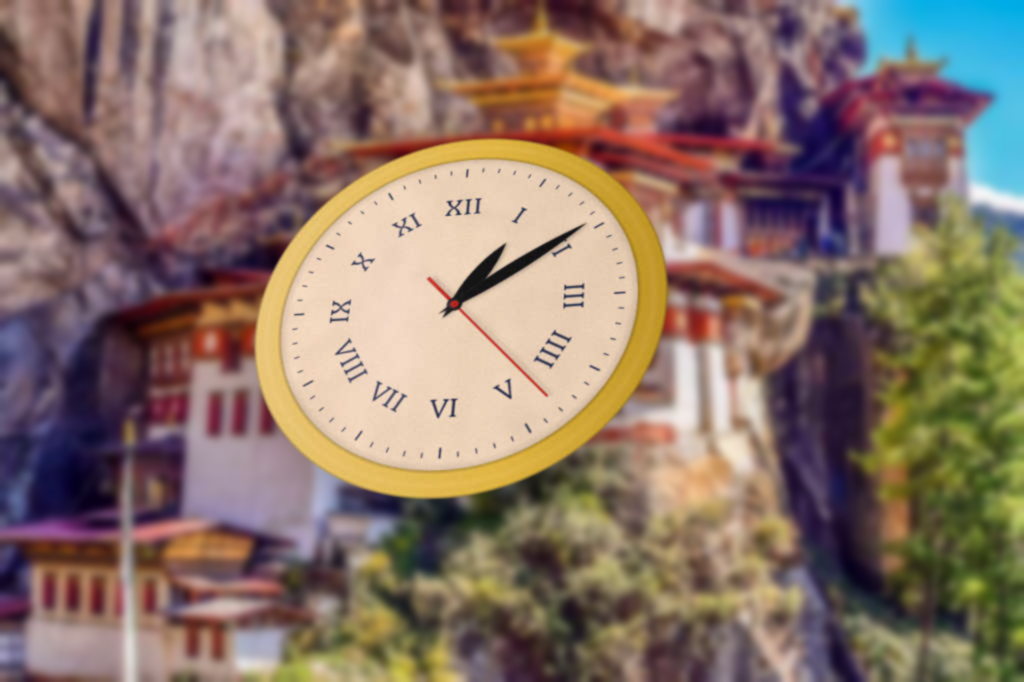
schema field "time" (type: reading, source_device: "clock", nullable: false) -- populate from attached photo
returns 1:09:23
